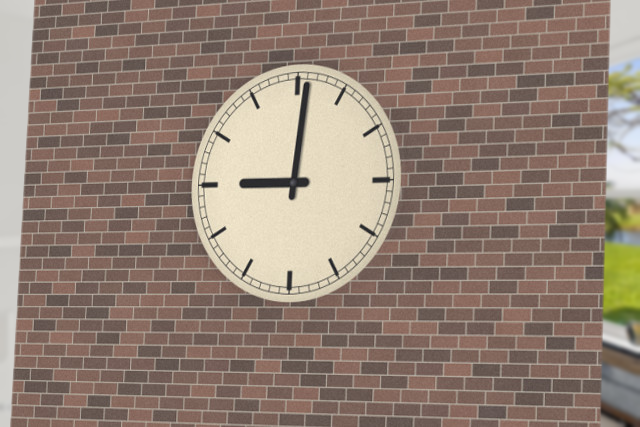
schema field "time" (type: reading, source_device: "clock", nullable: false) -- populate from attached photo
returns 9:01
